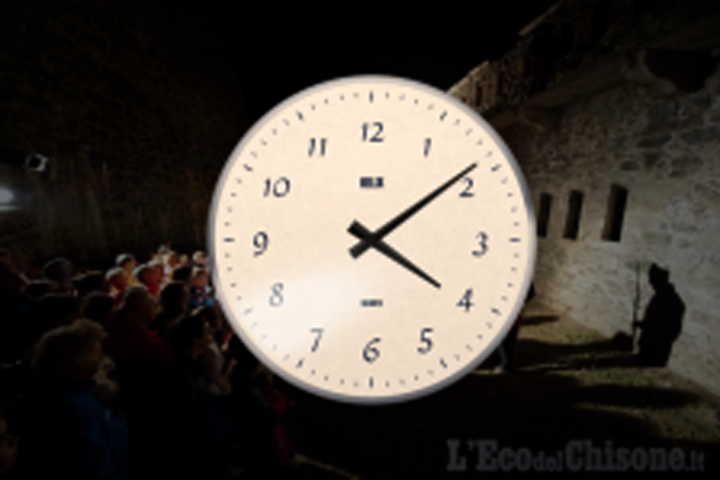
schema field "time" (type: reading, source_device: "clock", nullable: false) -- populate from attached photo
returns 4:09
